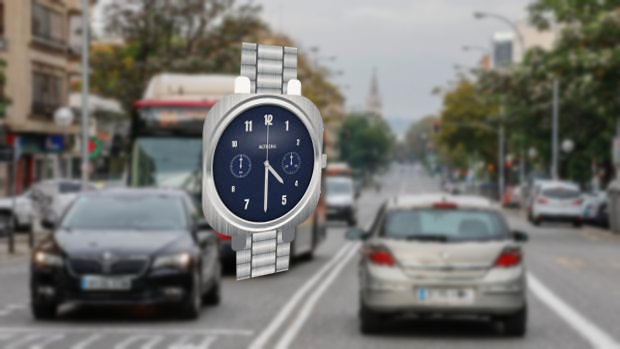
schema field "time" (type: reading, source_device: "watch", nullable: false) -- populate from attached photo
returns 4:30
